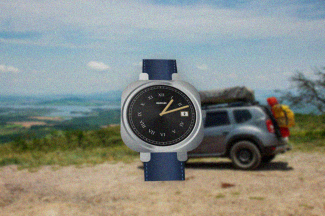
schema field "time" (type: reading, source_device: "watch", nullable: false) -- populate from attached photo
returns 1:12
